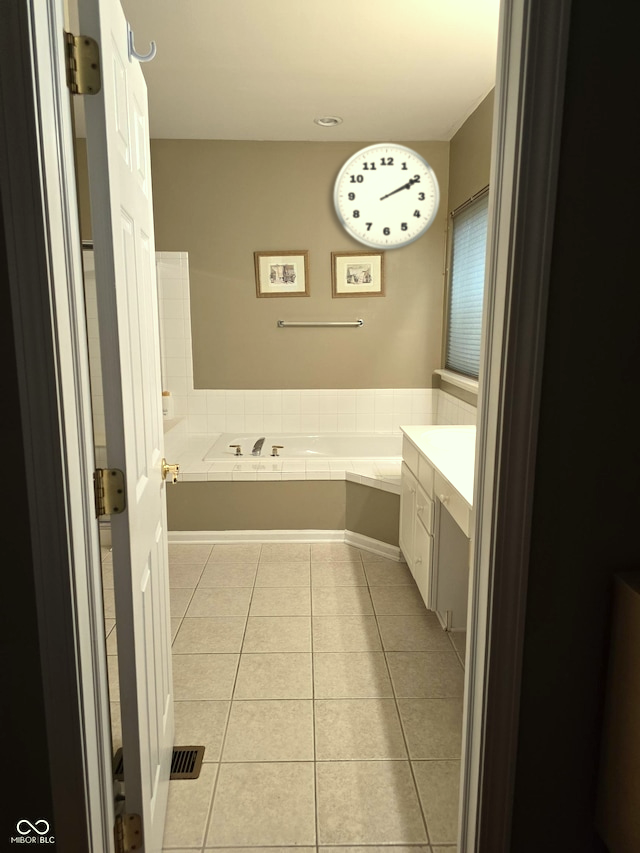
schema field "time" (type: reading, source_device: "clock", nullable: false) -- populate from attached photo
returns 2:10
